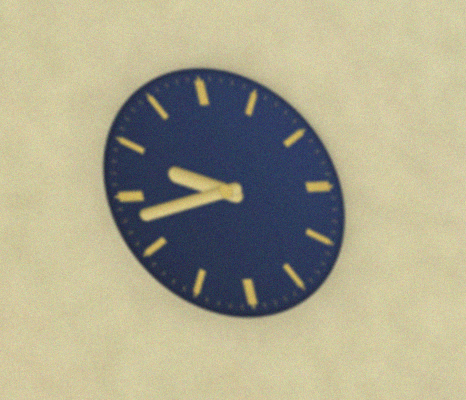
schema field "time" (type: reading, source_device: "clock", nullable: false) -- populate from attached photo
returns 9:43
